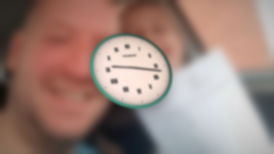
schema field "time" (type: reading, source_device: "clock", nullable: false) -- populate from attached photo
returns 9:17
